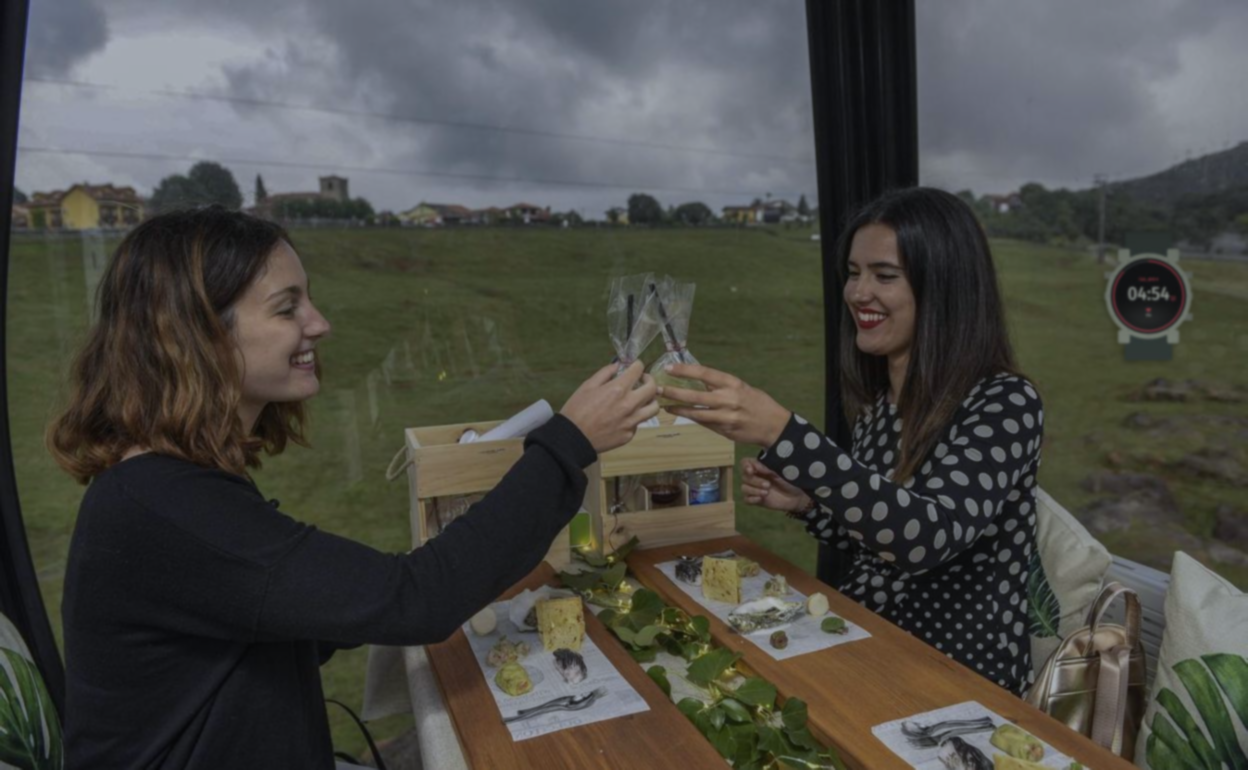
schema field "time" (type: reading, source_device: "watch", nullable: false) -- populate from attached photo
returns 4:54
